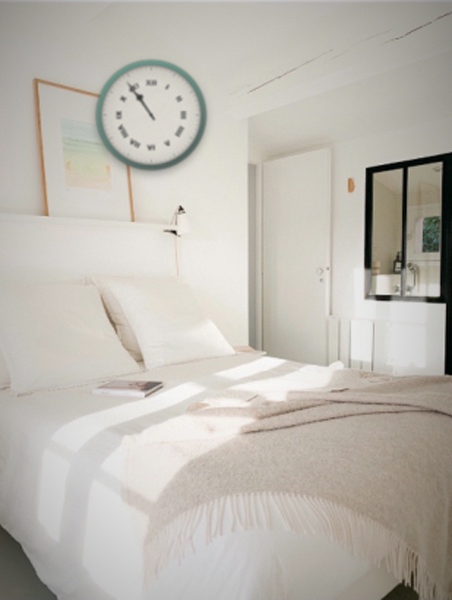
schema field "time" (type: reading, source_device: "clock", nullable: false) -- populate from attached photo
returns 10:54
